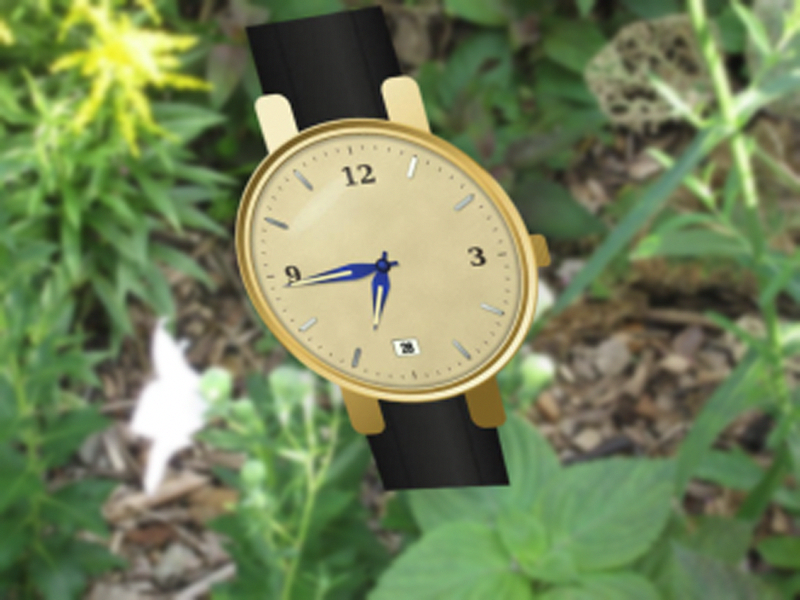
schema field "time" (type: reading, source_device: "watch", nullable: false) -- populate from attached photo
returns 6:44
